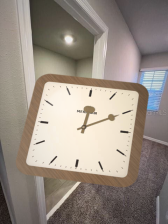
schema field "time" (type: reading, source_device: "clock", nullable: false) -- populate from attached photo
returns 12:10
